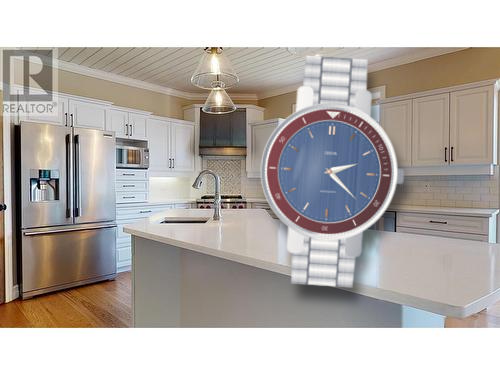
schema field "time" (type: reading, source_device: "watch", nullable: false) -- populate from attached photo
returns 2:22
